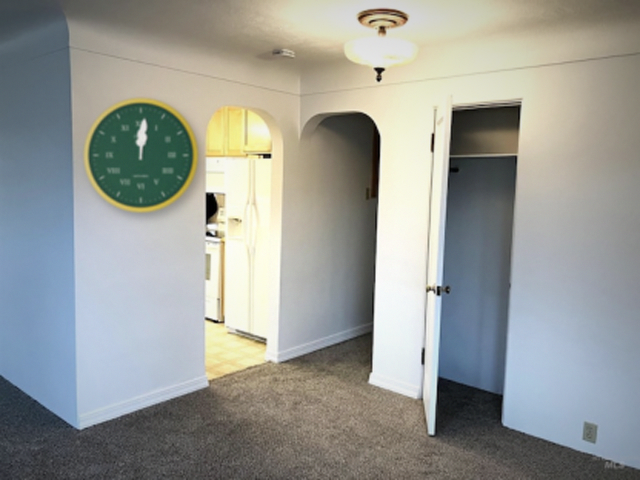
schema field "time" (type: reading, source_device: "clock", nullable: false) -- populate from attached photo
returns 12:01
